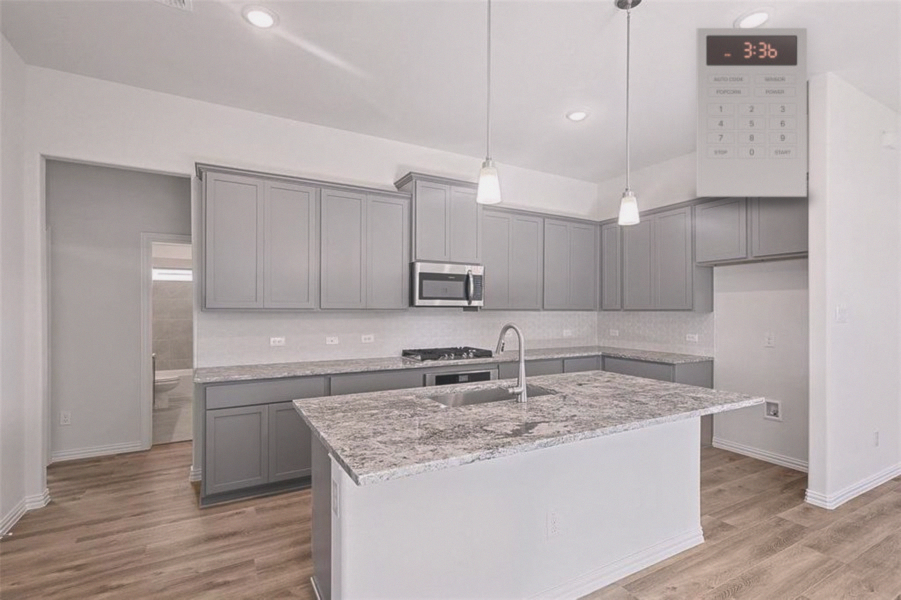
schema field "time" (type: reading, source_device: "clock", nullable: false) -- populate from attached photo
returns 3:36
